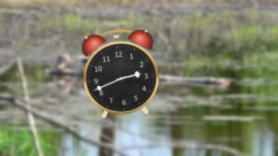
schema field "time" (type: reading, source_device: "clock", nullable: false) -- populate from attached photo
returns 2:42
